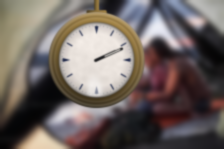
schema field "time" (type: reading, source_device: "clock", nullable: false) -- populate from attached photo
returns 2:11
